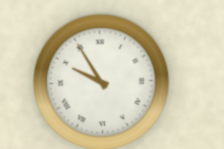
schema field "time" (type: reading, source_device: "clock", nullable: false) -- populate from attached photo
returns 9:55
